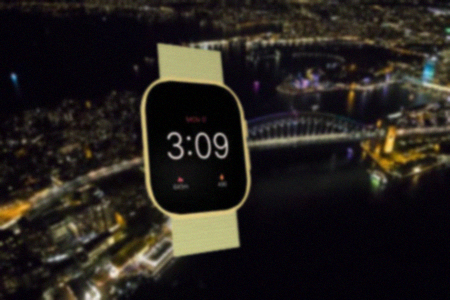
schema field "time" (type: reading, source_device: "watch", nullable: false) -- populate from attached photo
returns 3:09
